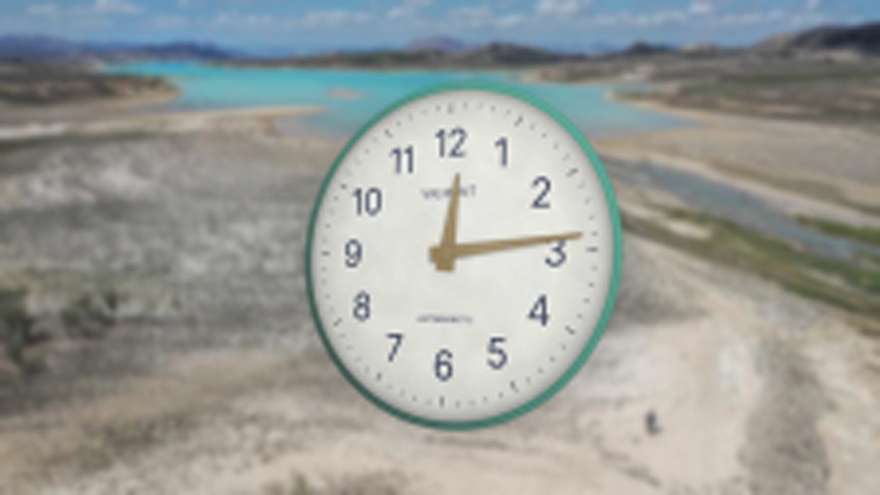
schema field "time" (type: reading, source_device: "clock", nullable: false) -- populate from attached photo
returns 12:14
